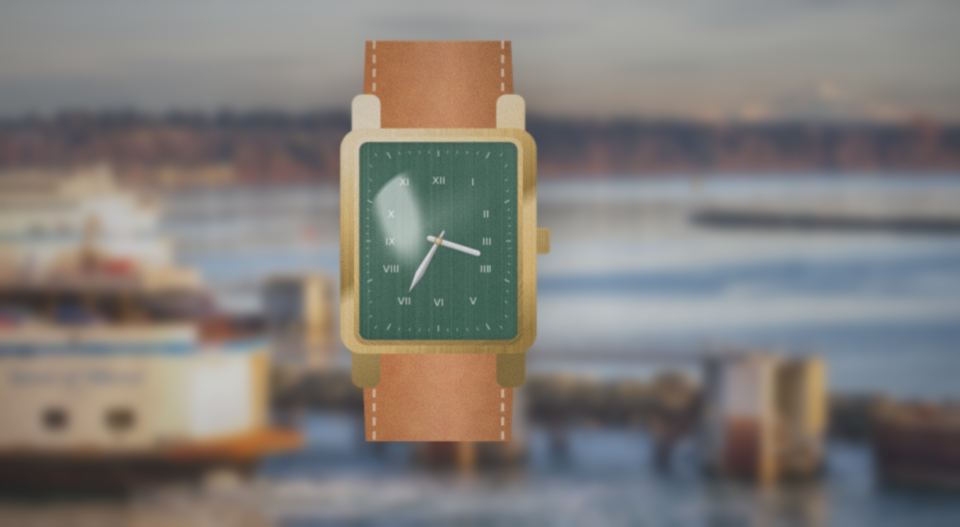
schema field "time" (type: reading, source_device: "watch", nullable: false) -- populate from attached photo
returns 3:35
